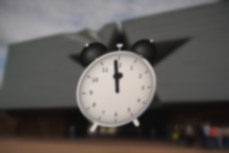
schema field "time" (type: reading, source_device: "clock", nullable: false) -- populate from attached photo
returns 11:59
